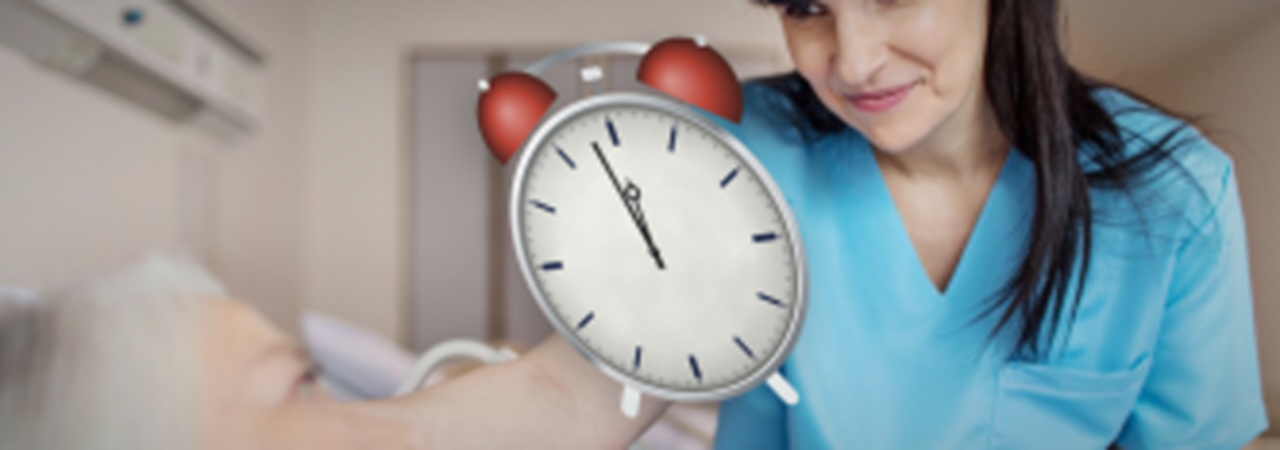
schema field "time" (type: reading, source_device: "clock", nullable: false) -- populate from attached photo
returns 11:58
